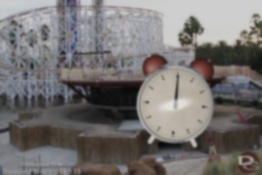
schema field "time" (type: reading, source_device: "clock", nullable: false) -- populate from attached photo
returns 12:00
